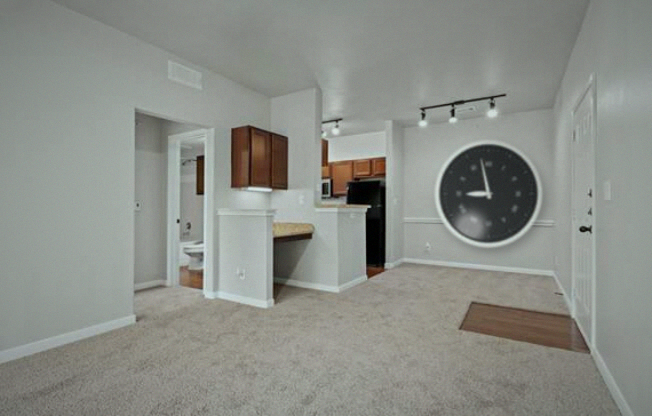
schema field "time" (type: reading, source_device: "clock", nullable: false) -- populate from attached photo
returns 8:58
